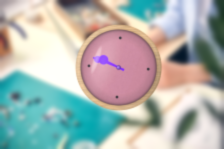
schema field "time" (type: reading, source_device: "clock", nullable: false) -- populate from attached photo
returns 9:48
